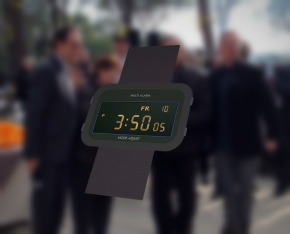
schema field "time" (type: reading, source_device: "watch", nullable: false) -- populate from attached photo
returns 3:50:05
